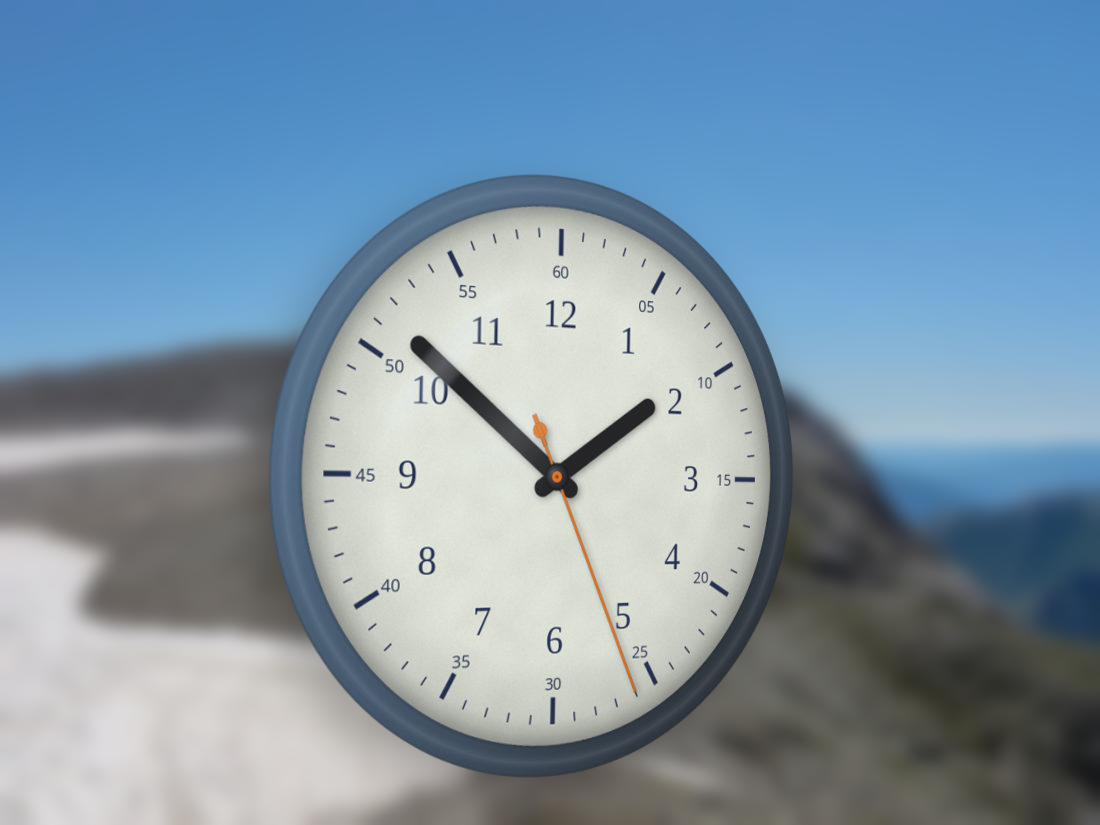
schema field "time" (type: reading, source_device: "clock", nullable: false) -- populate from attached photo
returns 1:51:26
